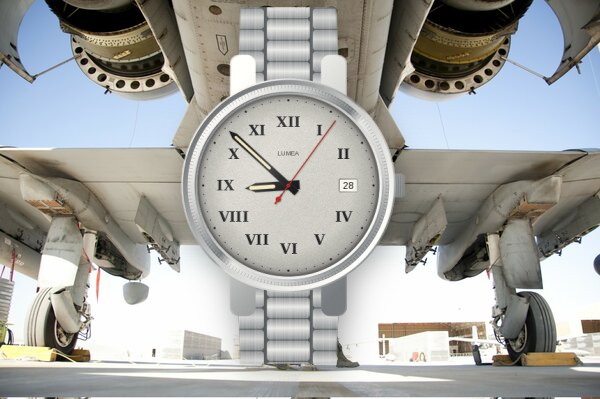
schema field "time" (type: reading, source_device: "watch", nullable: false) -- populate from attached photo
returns 8:52:06
